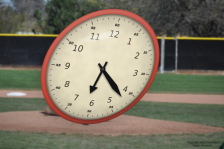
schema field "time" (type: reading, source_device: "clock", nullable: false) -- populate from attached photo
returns 6:22
